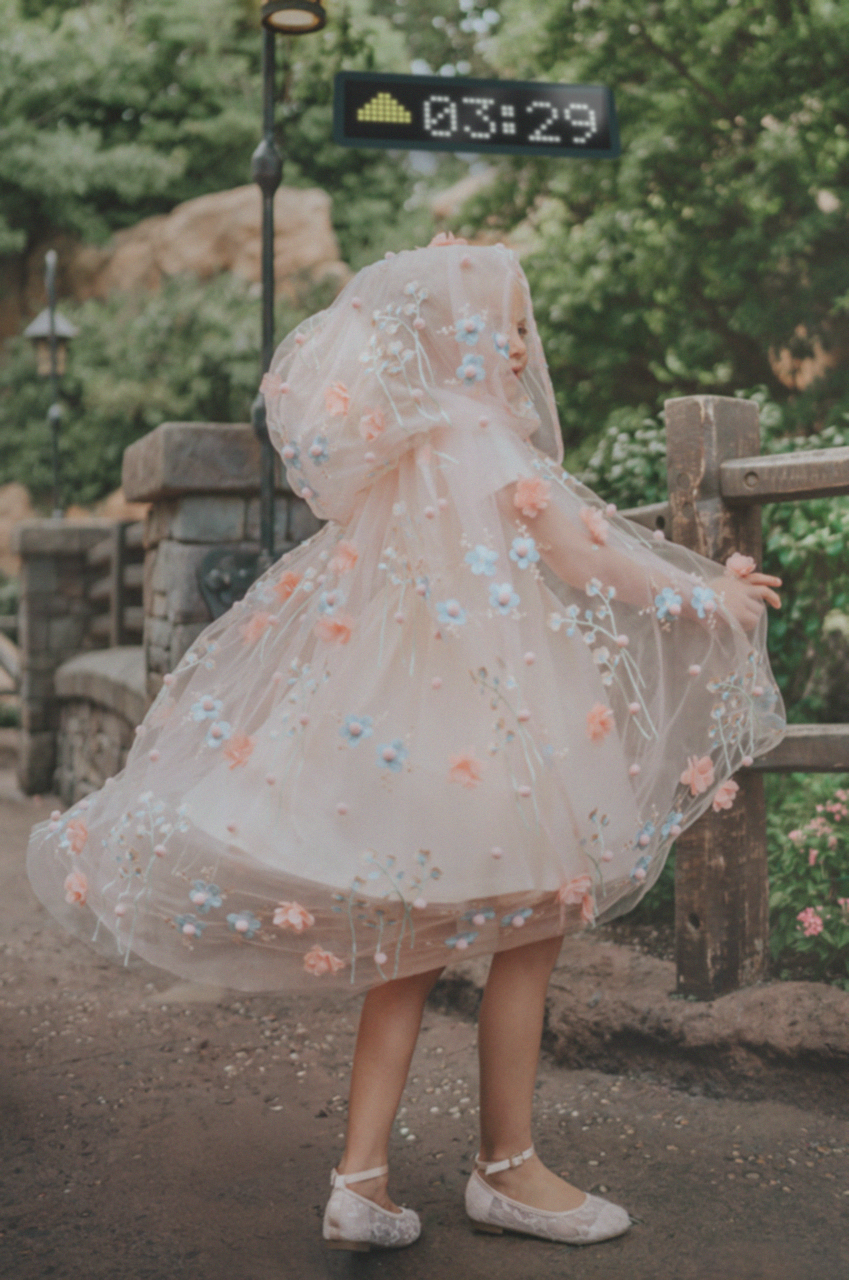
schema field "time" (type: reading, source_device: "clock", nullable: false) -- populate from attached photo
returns 3:29
